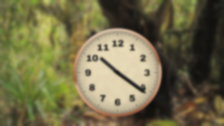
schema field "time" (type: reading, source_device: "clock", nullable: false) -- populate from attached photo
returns 10:21
